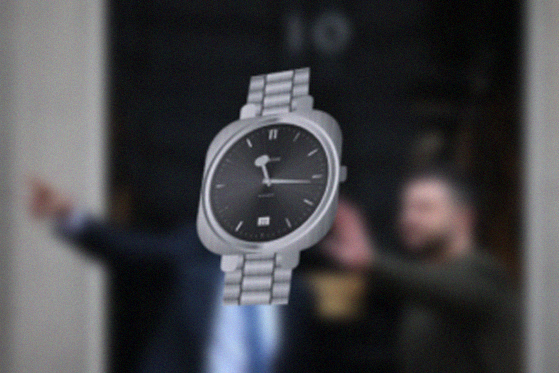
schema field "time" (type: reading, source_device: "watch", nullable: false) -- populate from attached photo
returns 11:16
